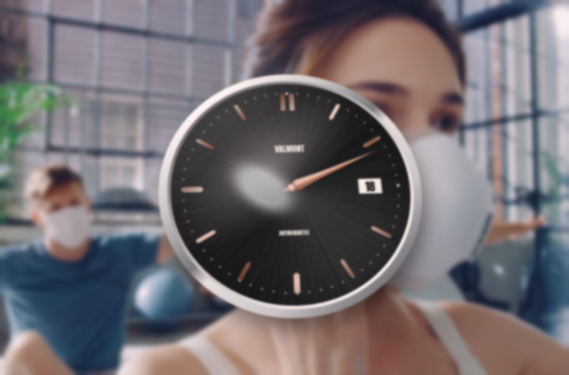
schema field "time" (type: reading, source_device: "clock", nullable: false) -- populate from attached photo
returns 2:11
